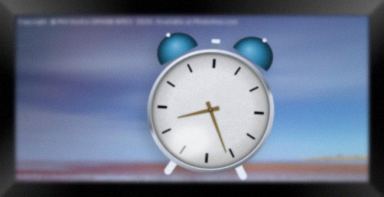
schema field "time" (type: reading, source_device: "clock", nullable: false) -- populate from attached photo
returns 8:26
